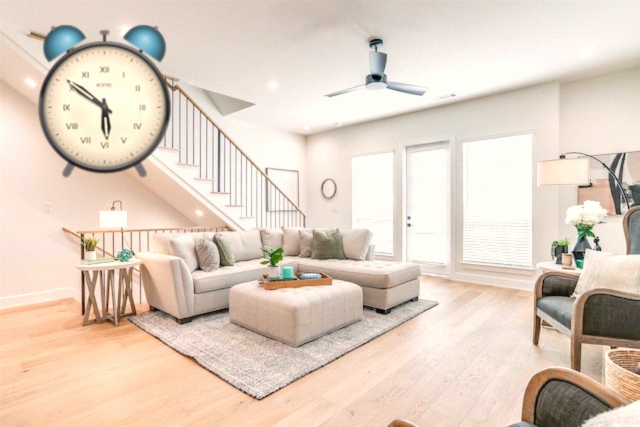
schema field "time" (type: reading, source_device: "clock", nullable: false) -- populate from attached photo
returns 5:51
